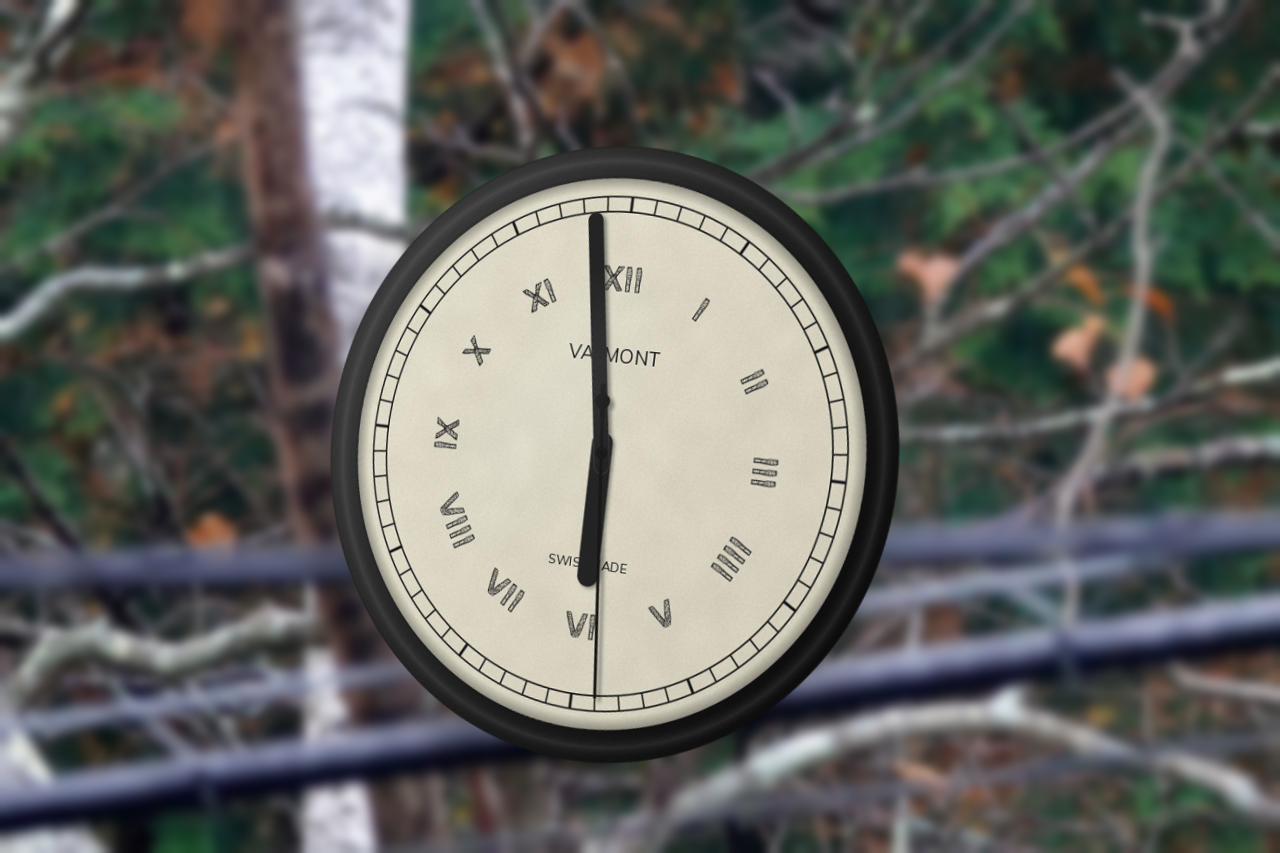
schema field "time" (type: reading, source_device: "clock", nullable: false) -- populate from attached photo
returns 5:58:29
